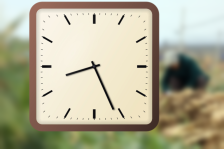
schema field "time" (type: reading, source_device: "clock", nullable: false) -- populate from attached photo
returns 8:26
